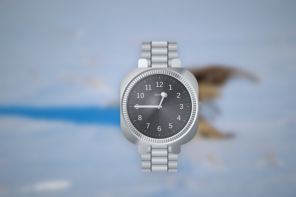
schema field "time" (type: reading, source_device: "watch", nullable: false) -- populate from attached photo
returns 12:45
